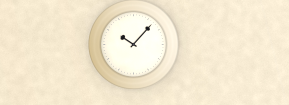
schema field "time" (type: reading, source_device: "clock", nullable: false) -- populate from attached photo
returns 10:07
